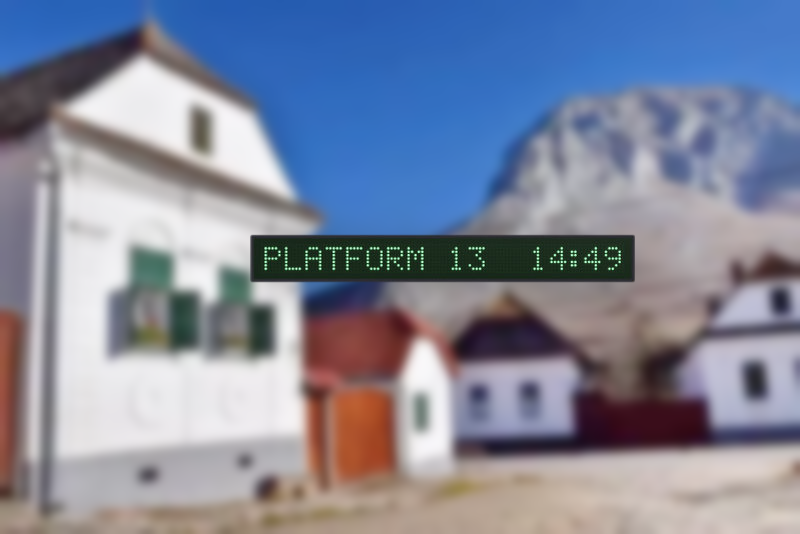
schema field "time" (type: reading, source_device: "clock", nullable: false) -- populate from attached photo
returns 14:49
